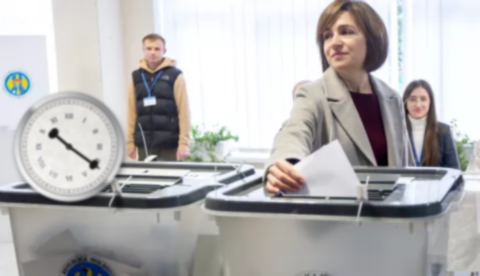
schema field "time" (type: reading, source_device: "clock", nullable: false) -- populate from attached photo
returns 10:21
